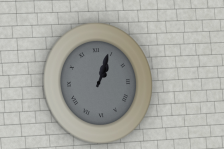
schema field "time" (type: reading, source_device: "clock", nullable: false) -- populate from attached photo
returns 1:04
